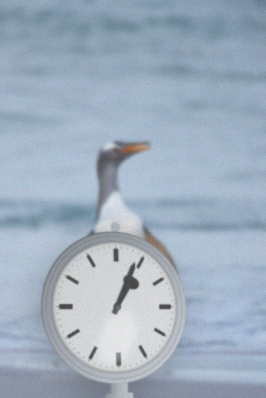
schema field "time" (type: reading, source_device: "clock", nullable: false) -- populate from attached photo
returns 1:04
